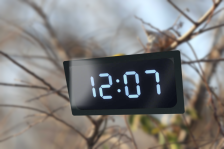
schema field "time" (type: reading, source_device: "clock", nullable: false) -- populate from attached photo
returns 12:07
